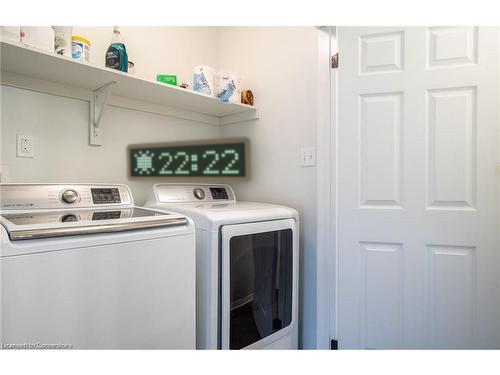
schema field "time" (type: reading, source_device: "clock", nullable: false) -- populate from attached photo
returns 22:22
